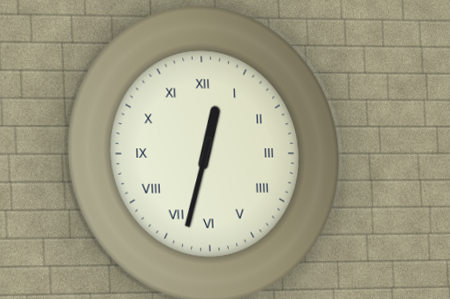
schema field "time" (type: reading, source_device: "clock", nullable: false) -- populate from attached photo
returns 12:33
